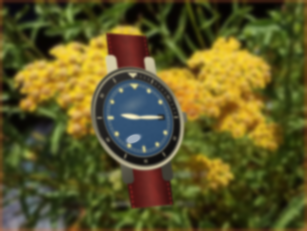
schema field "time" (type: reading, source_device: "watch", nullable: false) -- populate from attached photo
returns 9:15
